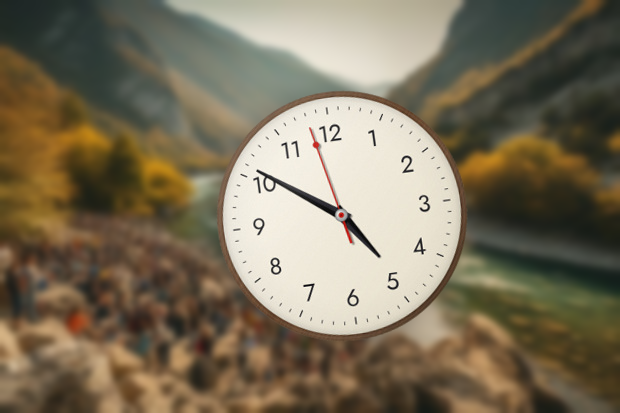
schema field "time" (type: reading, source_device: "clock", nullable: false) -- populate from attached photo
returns 4:50:58
